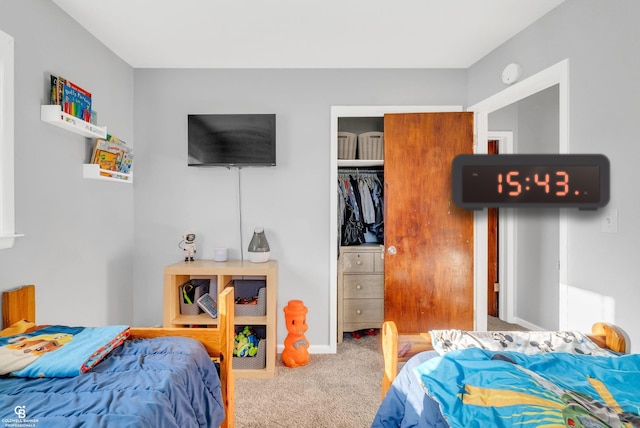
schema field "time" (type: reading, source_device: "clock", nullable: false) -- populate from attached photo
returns 15:43
